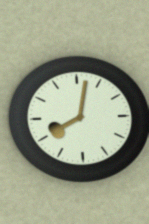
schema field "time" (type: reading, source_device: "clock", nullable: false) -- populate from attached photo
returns 8:02
